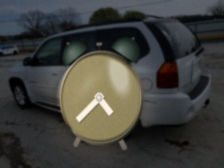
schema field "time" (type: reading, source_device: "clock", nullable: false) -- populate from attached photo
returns 4:38
